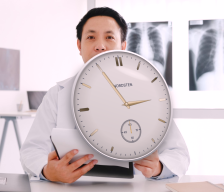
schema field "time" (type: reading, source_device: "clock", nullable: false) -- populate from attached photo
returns 2:55
